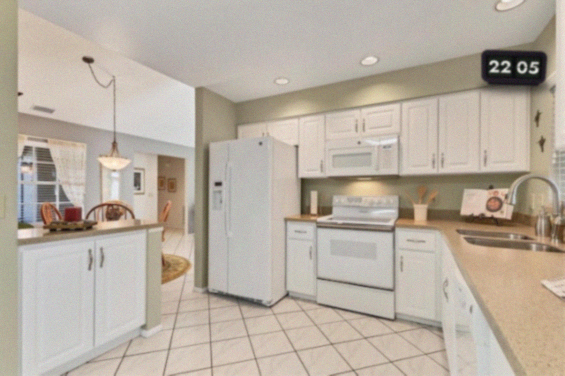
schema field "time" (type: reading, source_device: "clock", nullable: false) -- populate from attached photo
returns 22:05
